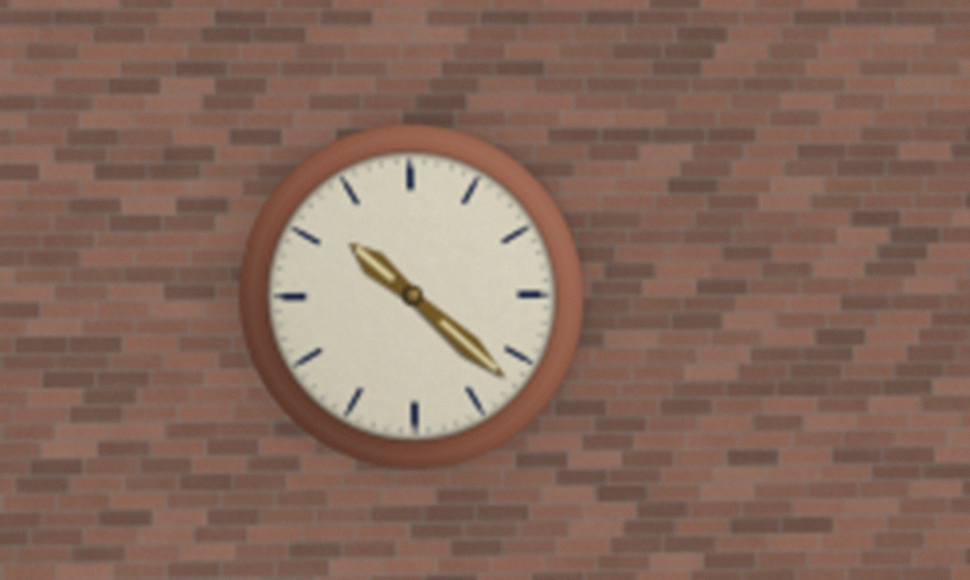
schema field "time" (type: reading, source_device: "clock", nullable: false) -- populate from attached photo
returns 10:22
